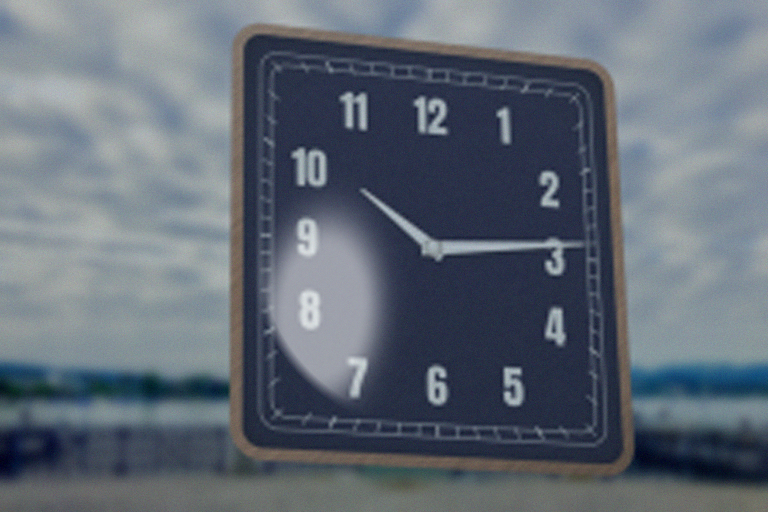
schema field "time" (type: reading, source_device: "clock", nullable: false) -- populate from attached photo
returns 10:14
